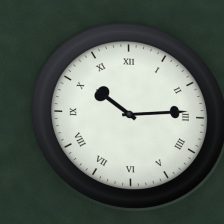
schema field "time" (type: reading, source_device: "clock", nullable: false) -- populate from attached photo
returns 10:14
